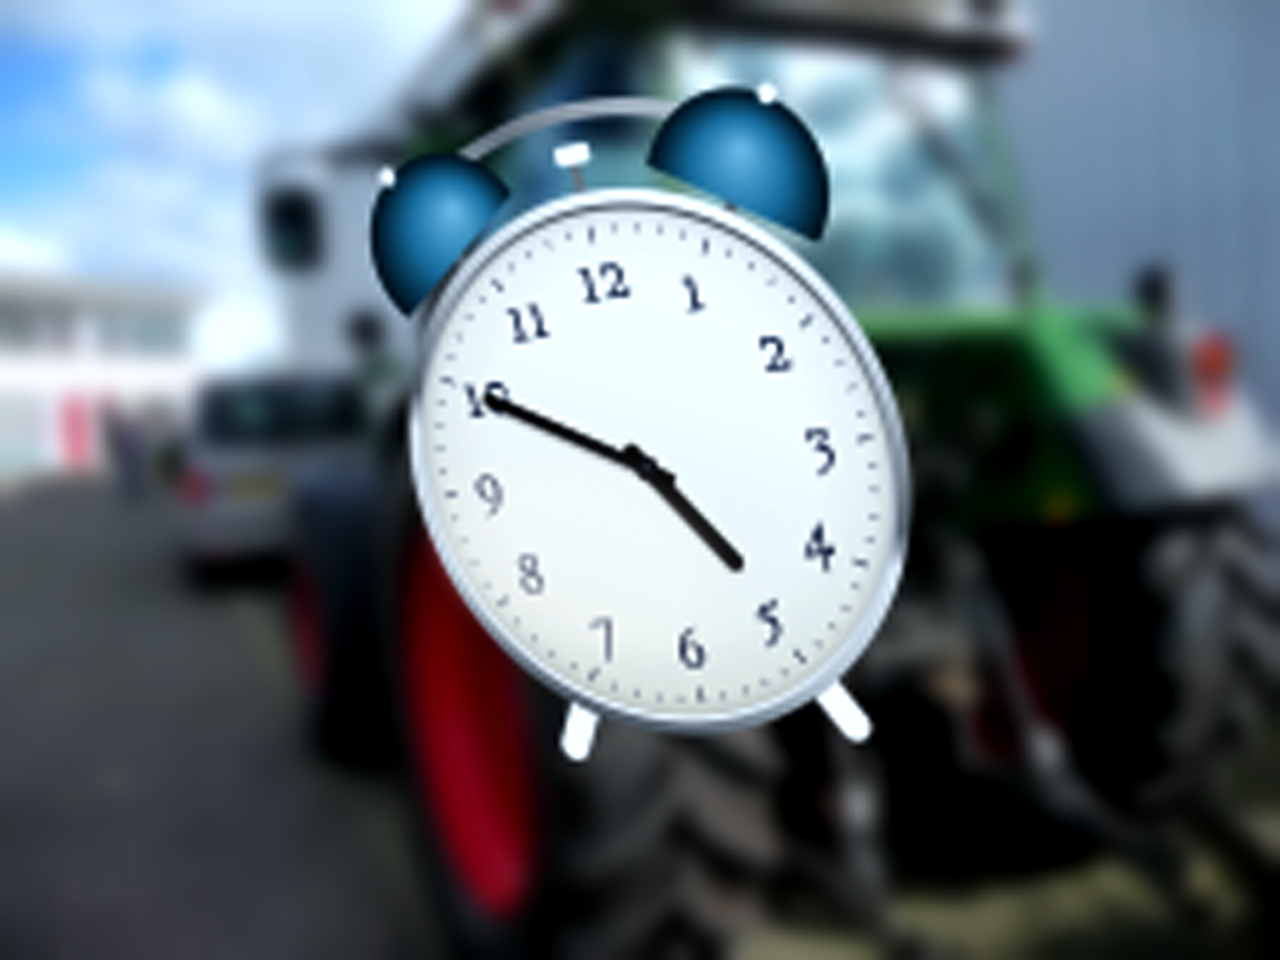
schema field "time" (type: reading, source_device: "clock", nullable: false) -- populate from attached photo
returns 4:50
